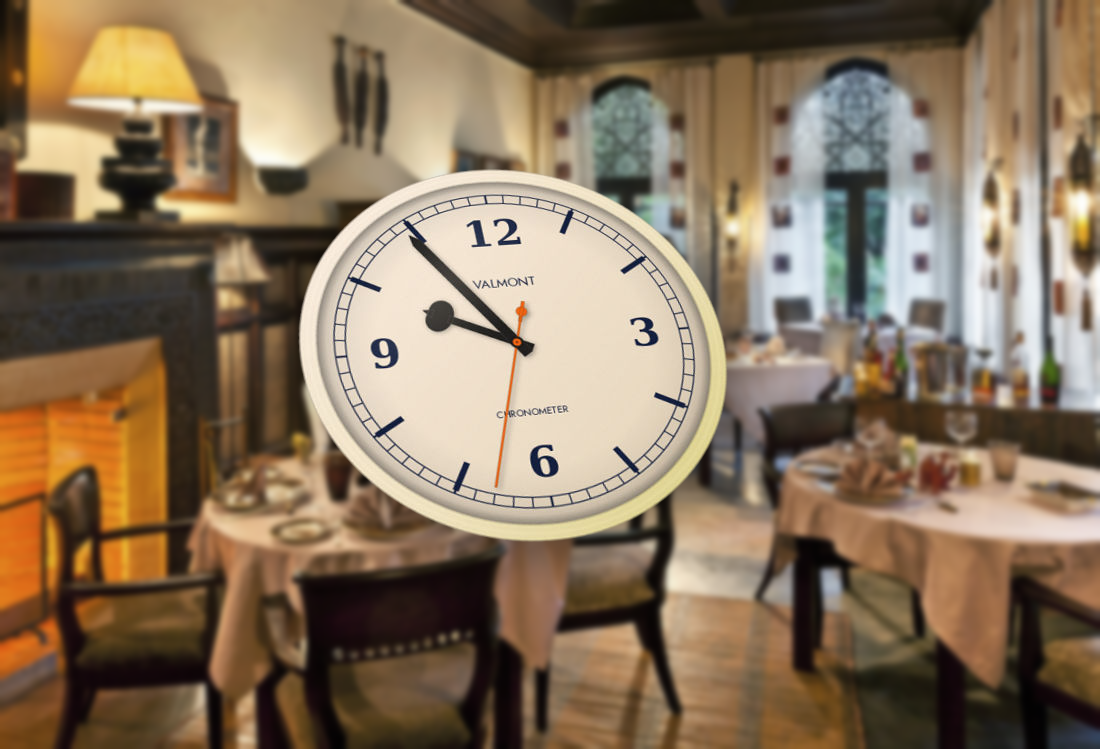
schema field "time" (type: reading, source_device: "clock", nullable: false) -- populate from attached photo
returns 9:54:33
